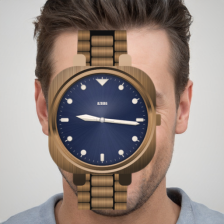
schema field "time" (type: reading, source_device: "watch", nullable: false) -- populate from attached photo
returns 9:16
